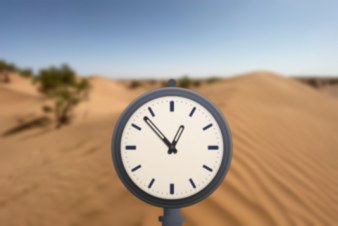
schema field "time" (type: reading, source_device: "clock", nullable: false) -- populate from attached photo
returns 12:53
